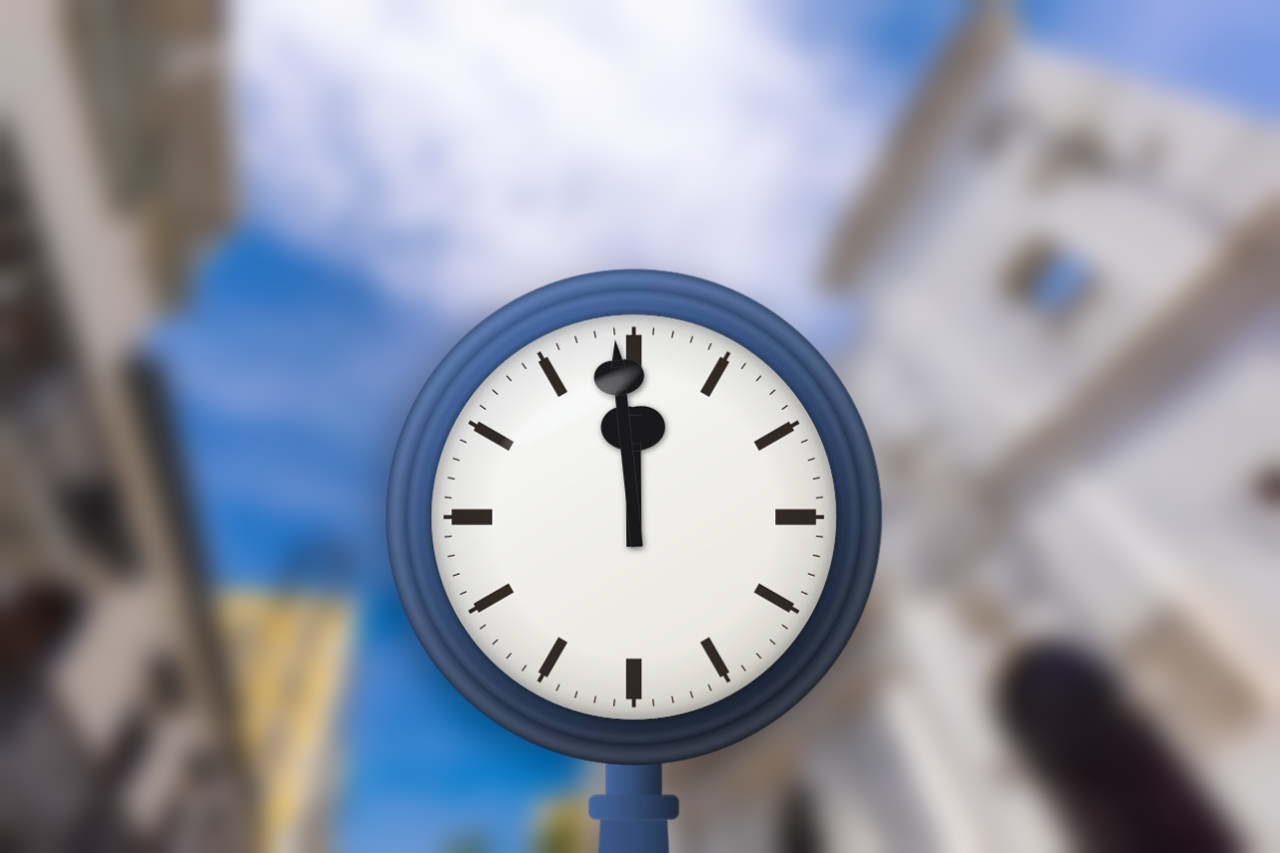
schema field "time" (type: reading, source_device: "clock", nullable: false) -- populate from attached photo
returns 11:59
